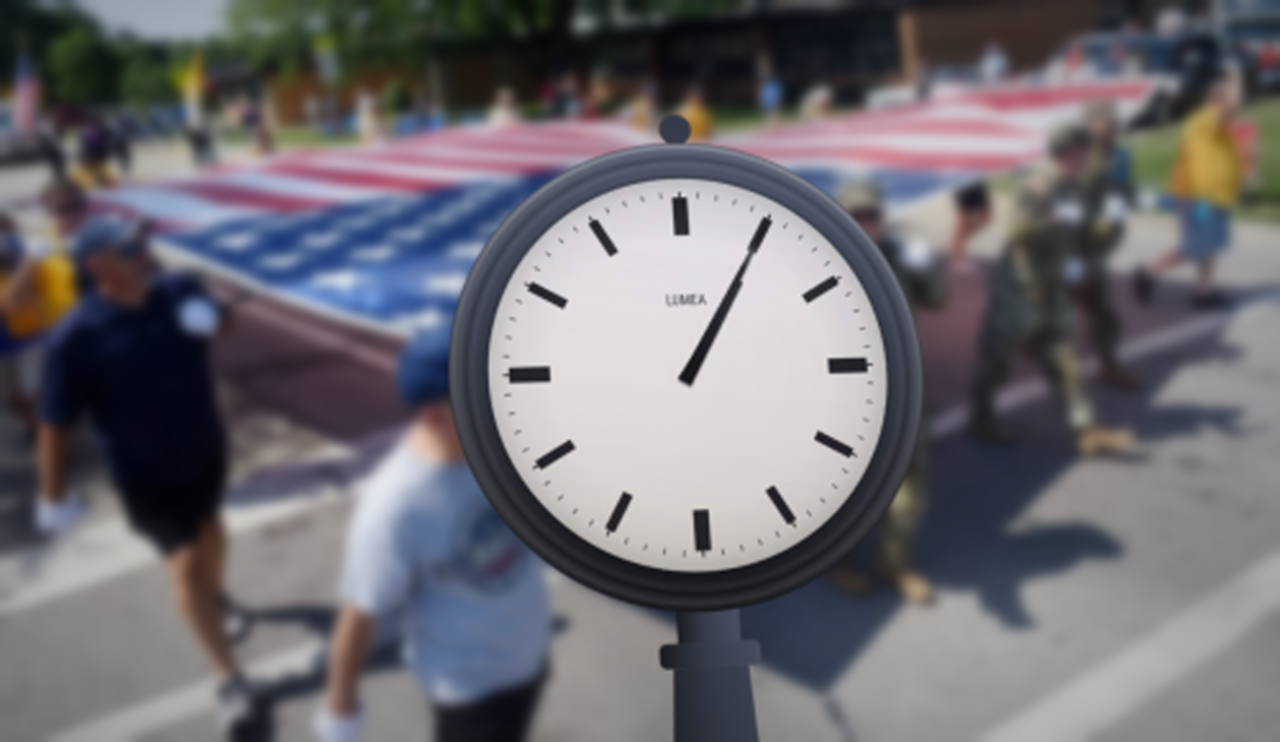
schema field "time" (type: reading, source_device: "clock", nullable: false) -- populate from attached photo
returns 1:05
